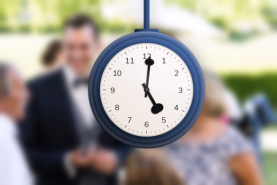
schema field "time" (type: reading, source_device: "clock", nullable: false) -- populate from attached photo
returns 5:01
